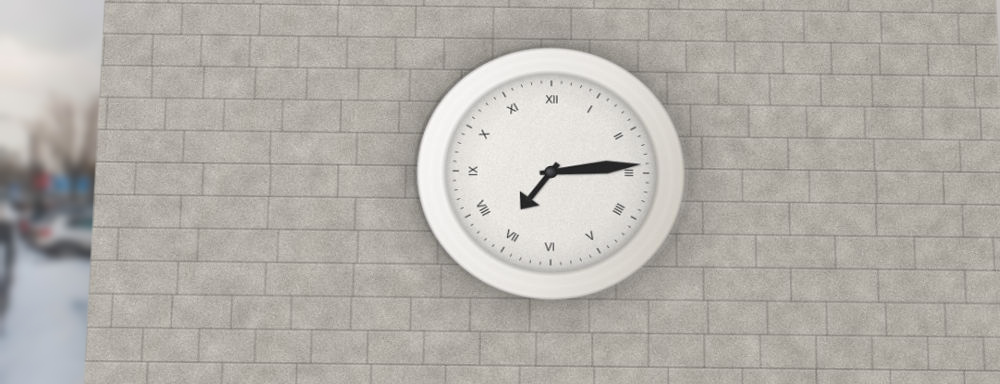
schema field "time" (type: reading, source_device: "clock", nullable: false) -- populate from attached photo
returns 7:14
